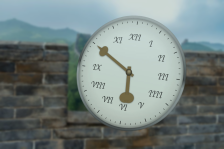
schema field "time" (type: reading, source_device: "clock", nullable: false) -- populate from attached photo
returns 5:50
